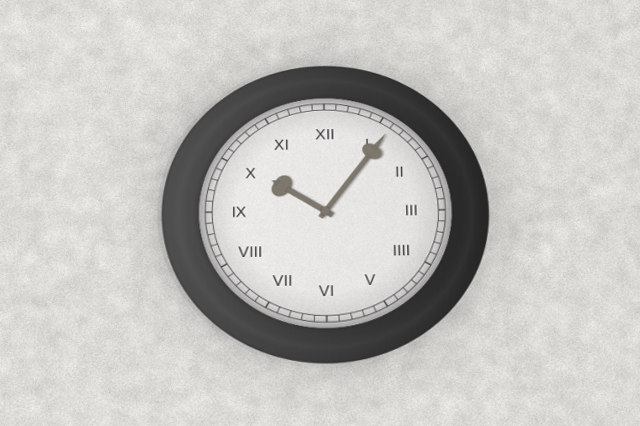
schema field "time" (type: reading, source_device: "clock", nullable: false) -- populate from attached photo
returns 10:06
